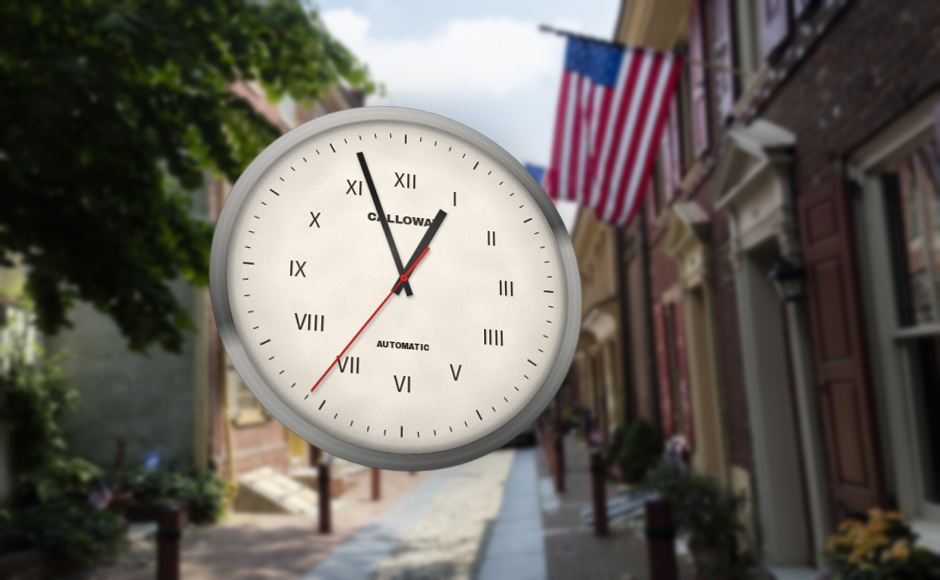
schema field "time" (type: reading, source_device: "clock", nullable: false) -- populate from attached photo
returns 12:56:36
